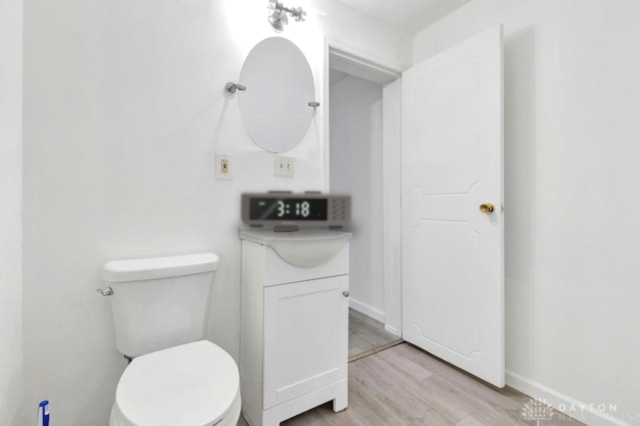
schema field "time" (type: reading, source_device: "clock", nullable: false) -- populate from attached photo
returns 3:18
